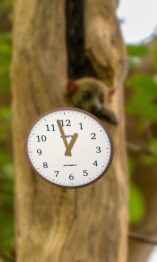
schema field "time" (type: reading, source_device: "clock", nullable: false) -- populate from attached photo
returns 12:58
